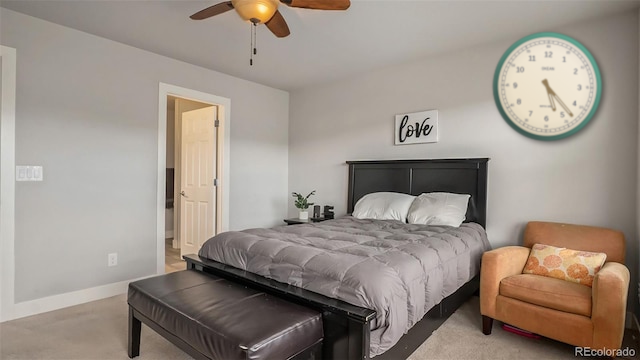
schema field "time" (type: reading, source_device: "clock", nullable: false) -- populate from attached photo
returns 5:23
